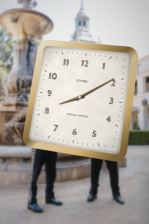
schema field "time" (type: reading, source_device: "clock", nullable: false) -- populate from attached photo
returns 8:09
